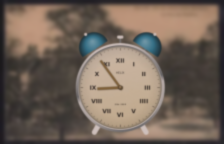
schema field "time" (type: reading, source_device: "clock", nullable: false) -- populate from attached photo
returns 8:54
